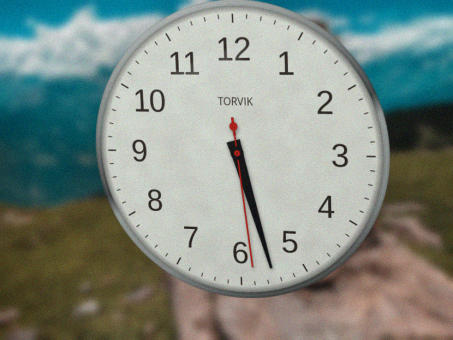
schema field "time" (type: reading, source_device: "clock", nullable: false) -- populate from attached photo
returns 5:27:29
